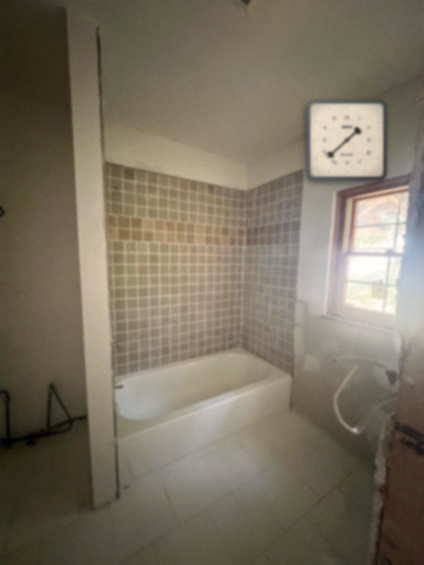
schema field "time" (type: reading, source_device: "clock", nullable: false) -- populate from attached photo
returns 1:38
